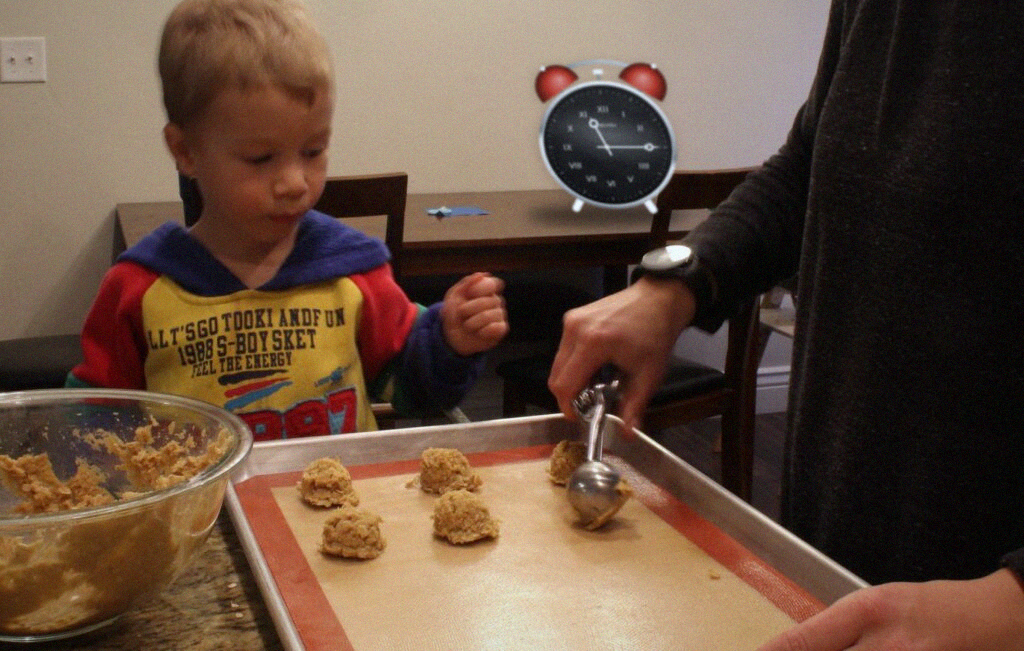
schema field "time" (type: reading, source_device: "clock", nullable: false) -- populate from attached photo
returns 11:15
